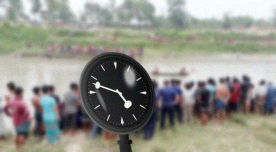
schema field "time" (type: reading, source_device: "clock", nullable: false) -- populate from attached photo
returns 4:48
